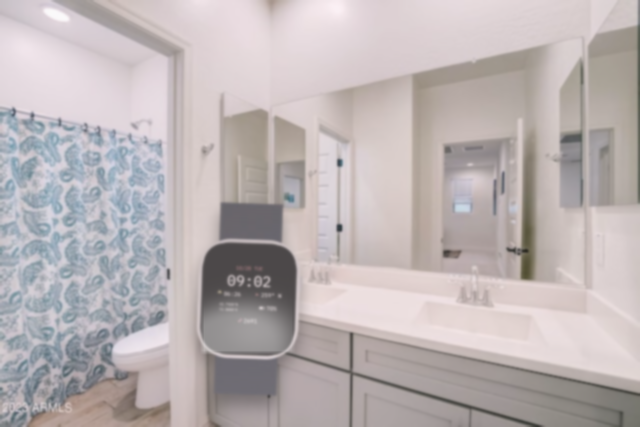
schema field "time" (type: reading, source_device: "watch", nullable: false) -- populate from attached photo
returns 9:02
